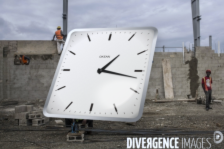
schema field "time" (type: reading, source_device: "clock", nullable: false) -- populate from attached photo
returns 1:17
